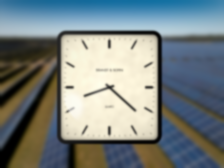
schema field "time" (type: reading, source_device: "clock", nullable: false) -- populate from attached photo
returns 8:22
